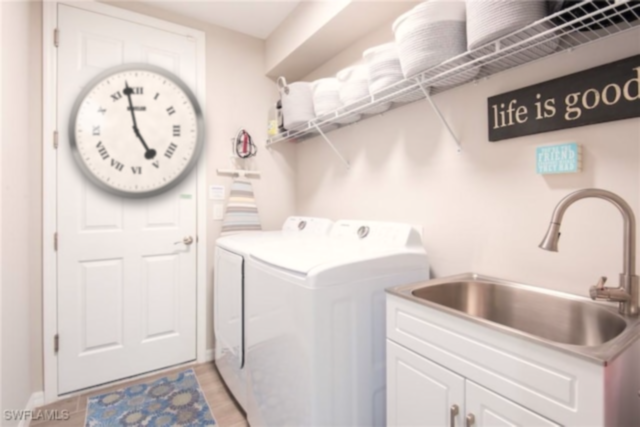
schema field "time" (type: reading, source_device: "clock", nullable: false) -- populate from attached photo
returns 4:58
